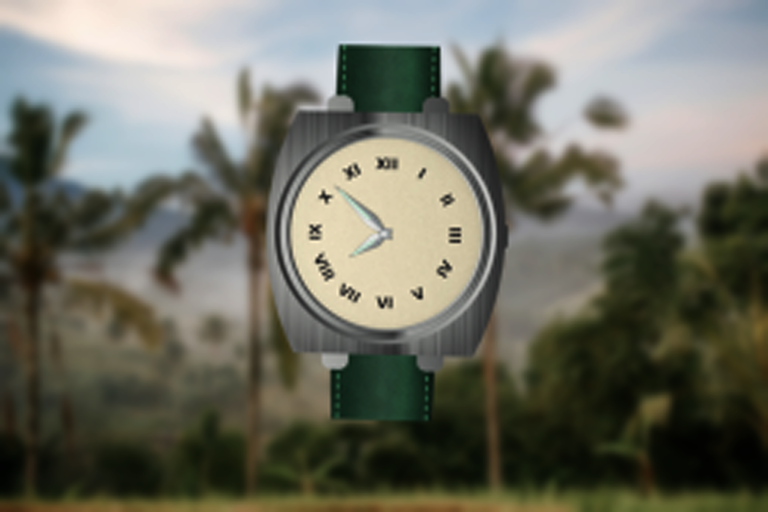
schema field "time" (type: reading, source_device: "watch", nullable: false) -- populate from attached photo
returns 7:52
